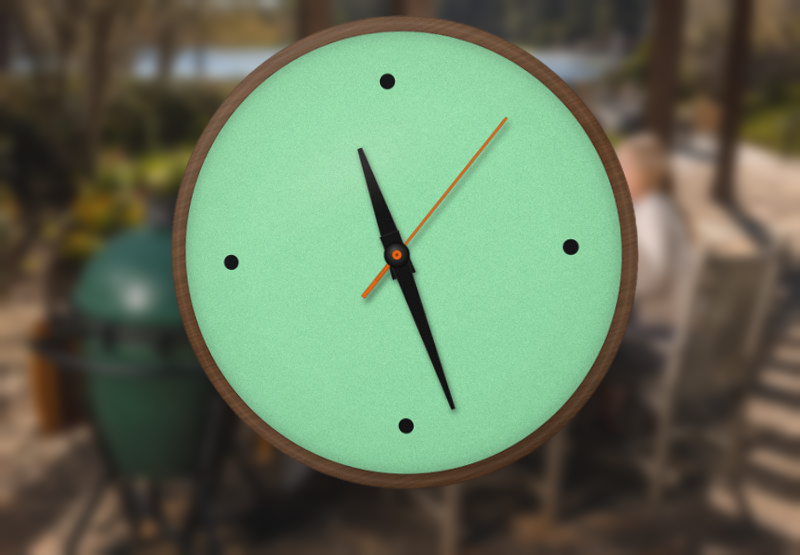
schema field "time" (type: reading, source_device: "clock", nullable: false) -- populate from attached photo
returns 11:27:07
